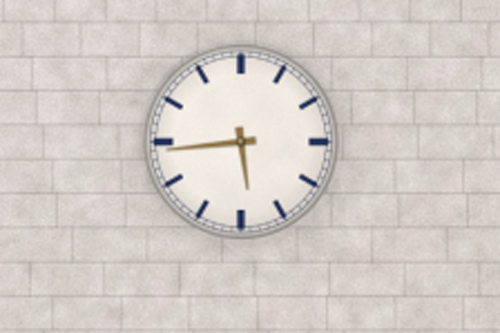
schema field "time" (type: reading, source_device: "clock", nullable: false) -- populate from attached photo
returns 5:44
